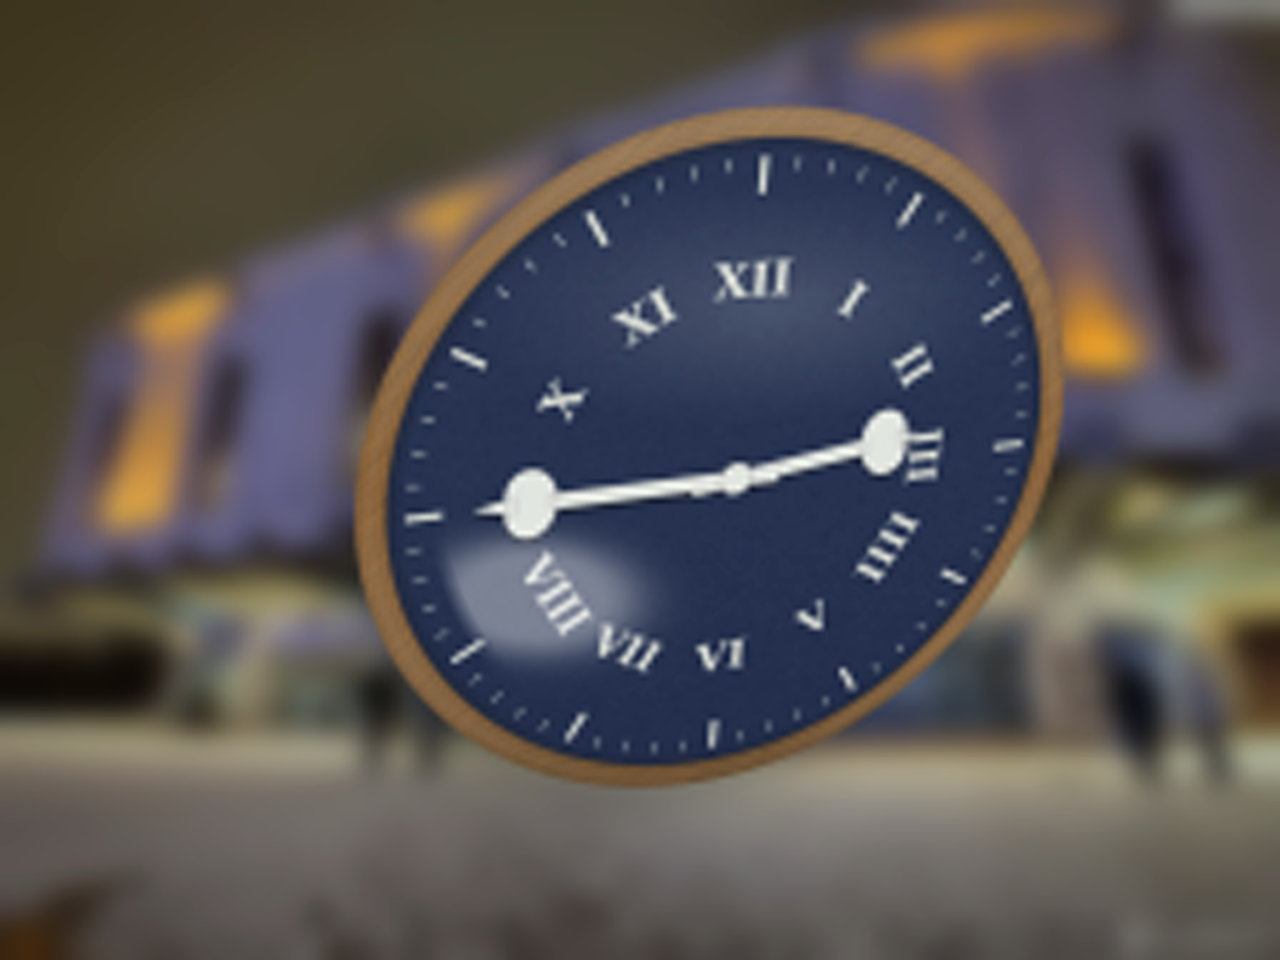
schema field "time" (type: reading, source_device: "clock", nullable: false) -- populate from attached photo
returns 2:45
